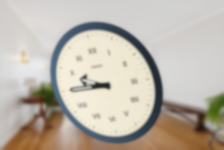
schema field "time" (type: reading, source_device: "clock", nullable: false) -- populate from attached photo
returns 9:45
